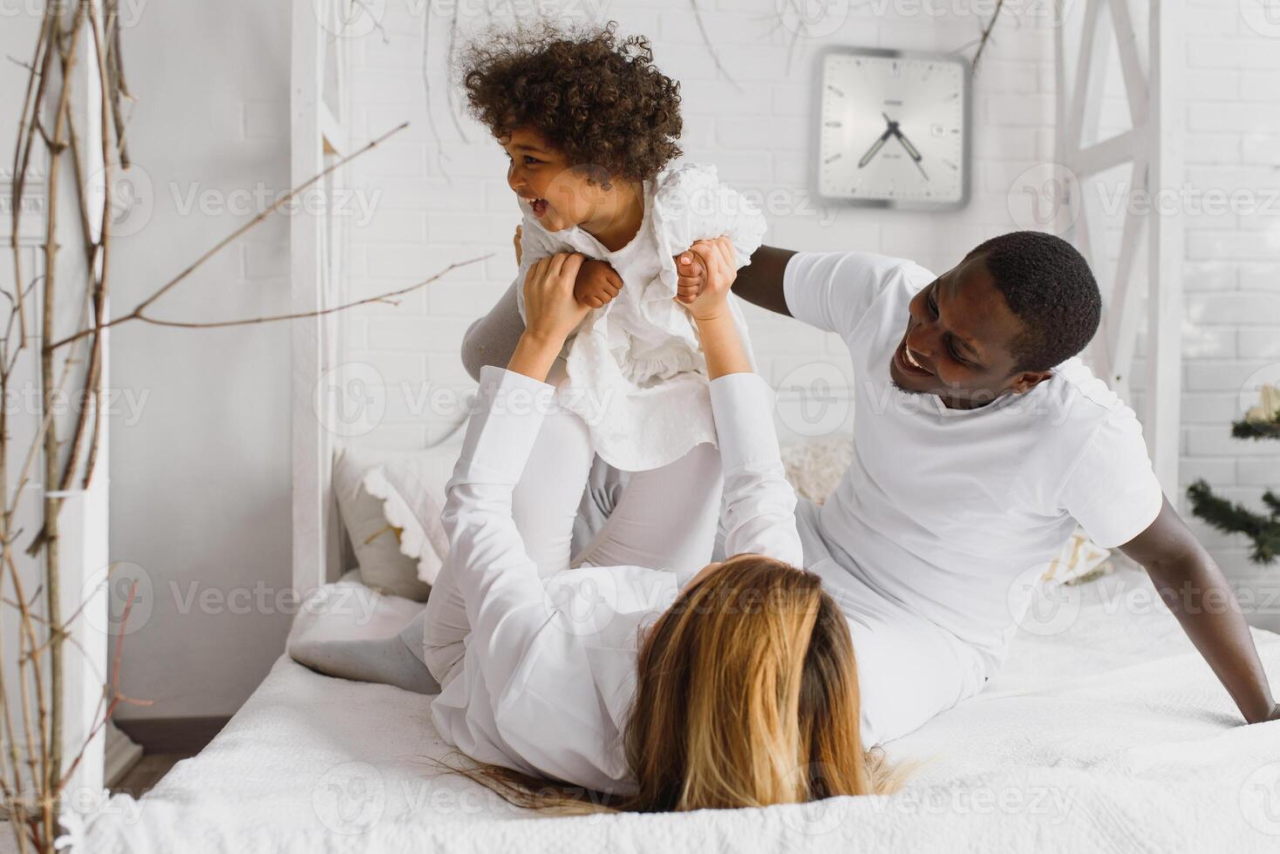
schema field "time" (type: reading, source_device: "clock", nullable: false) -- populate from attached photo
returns 4:36:24
